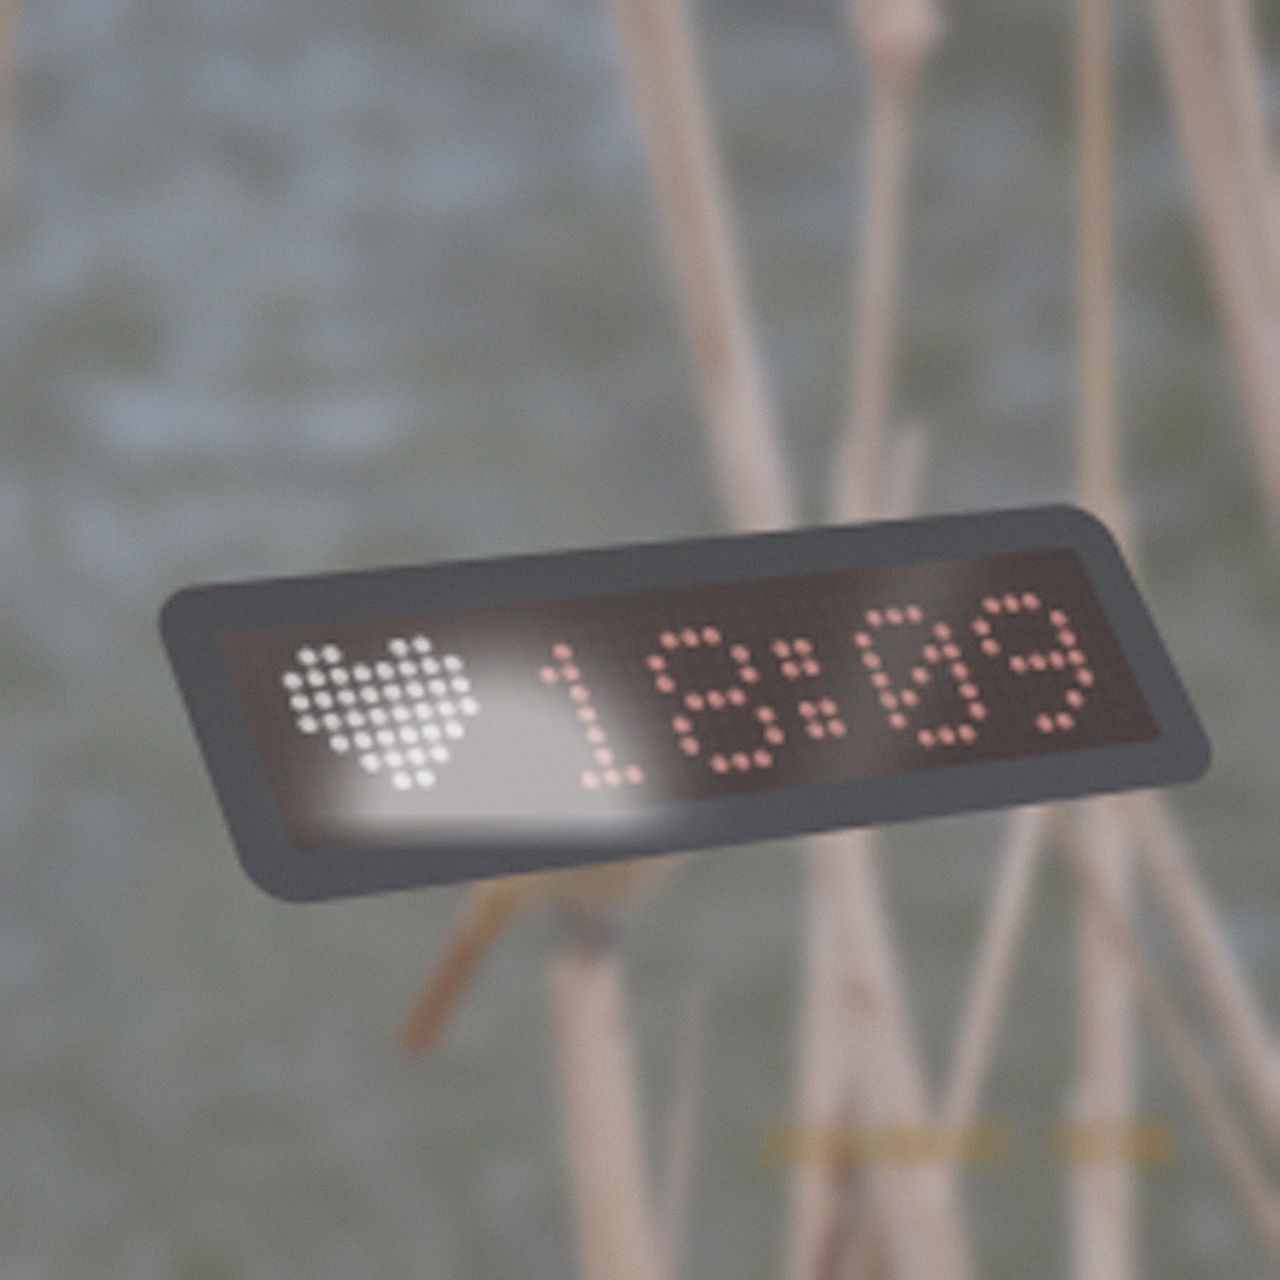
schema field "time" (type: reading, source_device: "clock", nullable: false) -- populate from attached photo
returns 18:09
